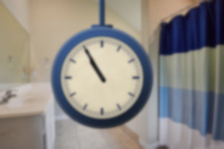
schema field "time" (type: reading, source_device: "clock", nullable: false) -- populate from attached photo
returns 10:55
